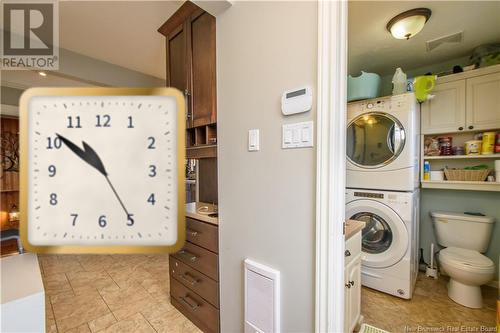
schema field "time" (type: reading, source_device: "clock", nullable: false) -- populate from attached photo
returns 10:51:25
